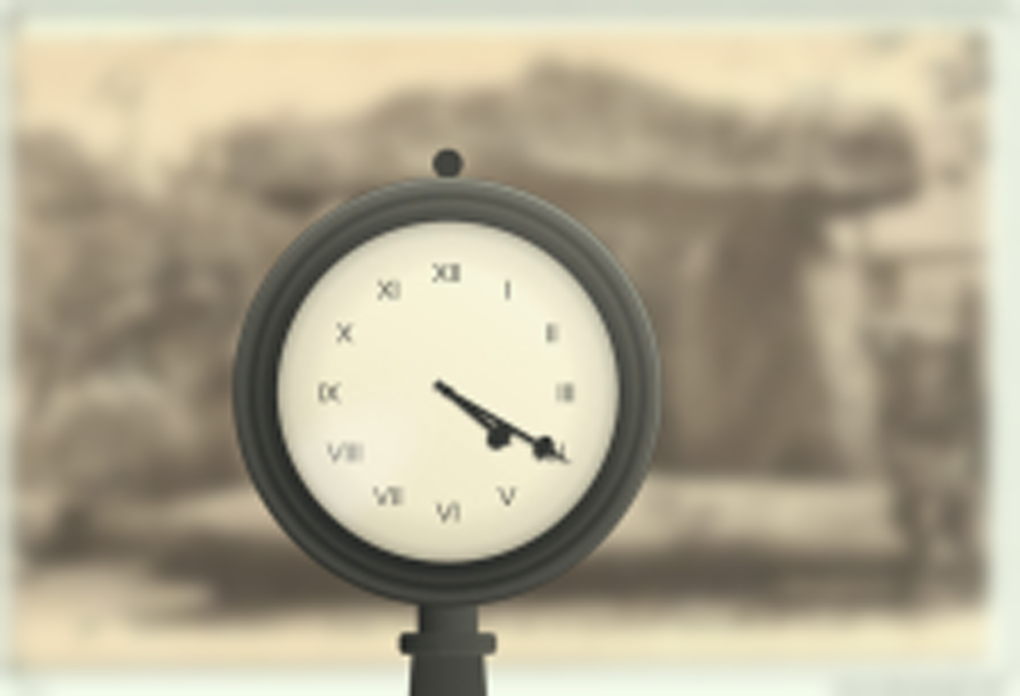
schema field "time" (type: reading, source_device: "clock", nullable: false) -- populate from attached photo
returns 4:20
